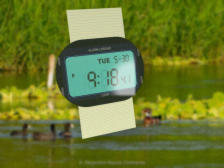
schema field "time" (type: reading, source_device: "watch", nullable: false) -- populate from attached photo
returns 9:18:41
